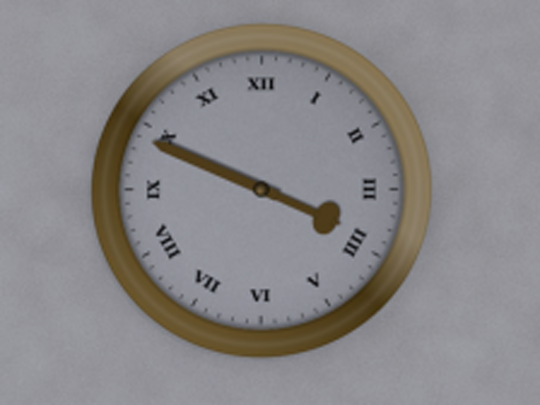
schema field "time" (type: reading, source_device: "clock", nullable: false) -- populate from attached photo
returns 3:49
